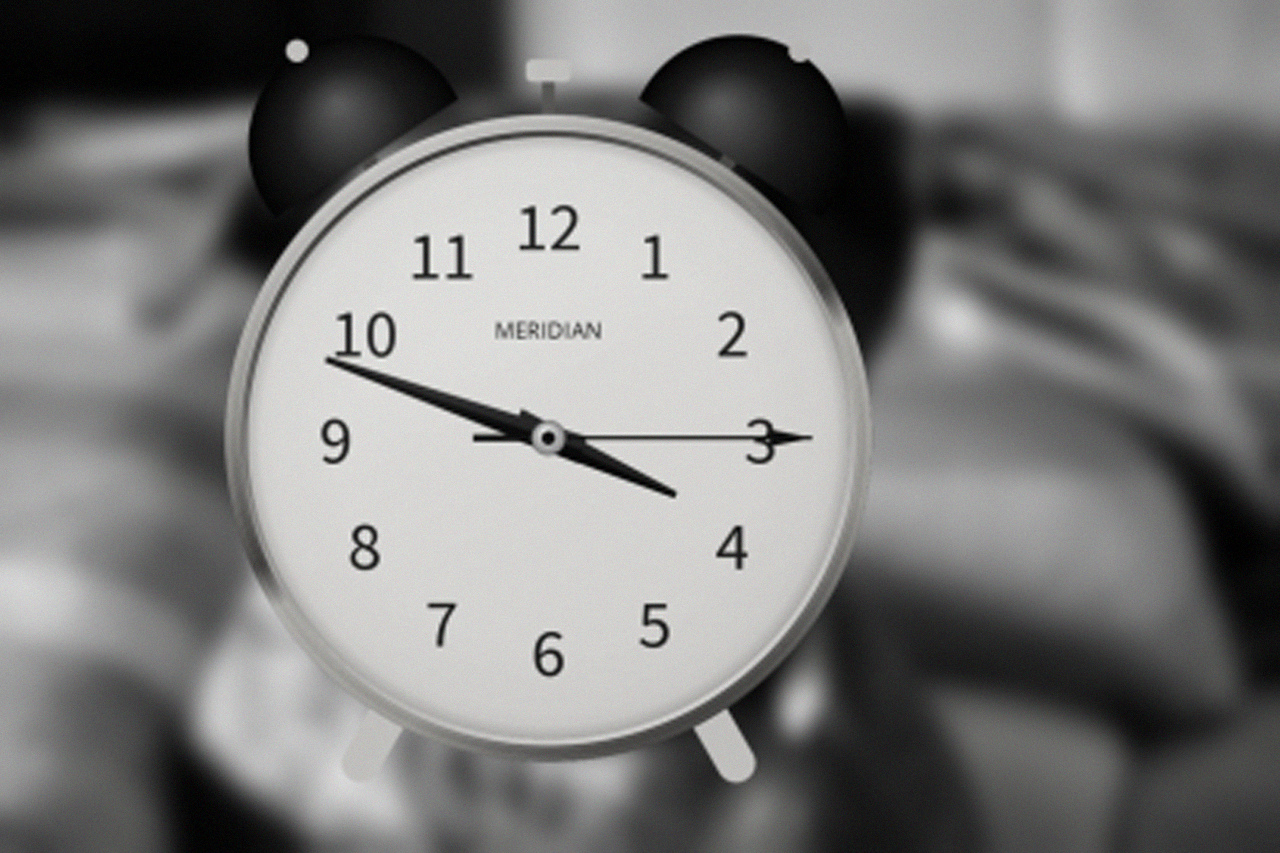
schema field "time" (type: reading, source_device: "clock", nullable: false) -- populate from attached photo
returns 3:48:15
